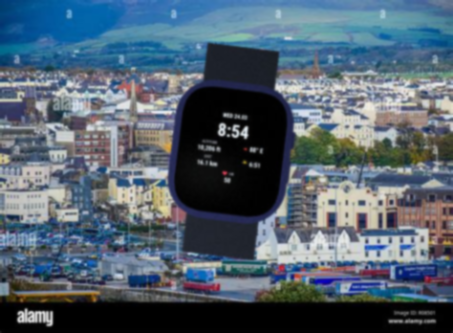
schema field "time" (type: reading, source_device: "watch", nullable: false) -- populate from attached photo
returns 8:54
